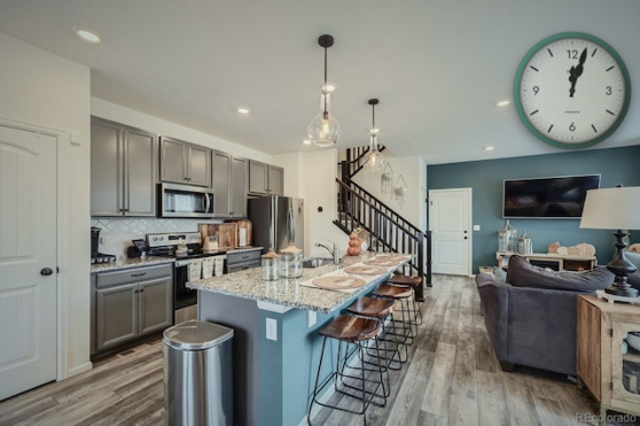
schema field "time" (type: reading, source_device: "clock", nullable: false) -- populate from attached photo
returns 12:03
